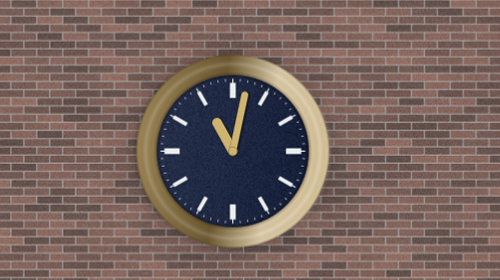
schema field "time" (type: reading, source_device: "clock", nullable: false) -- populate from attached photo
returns 11:02
